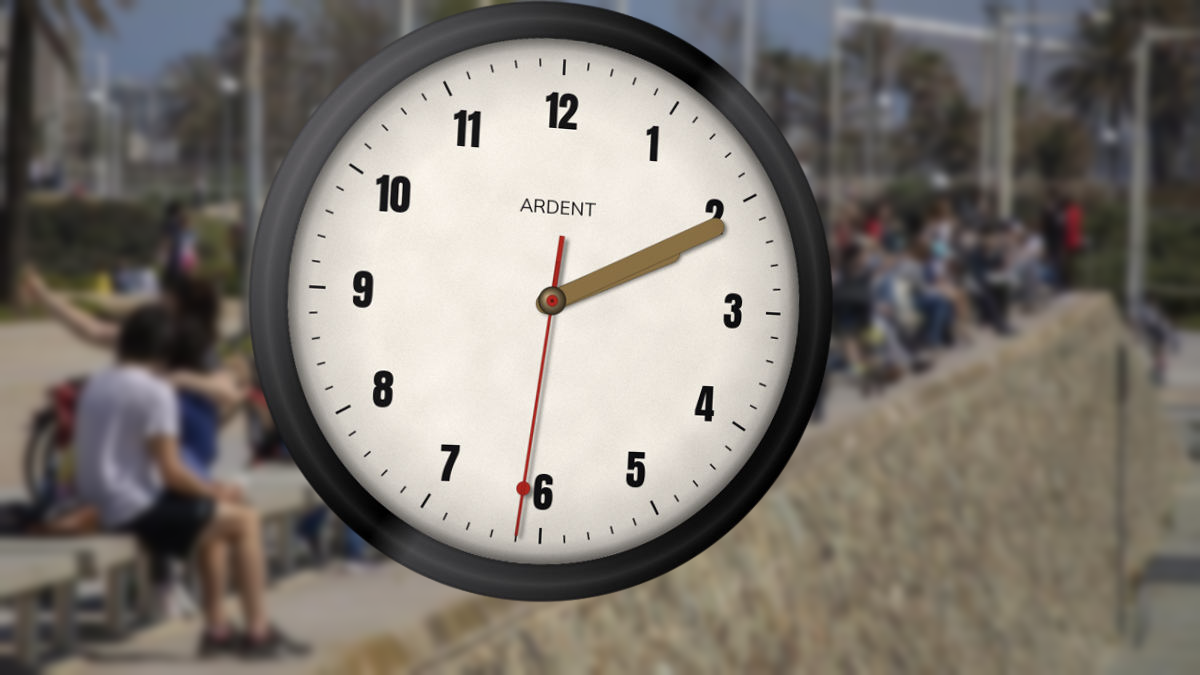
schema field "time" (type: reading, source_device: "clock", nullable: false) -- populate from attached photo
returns 2:10:31
